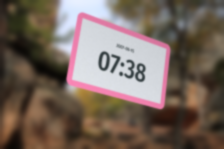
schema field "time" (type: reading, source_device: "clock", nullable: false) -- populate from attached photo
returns 7:38
